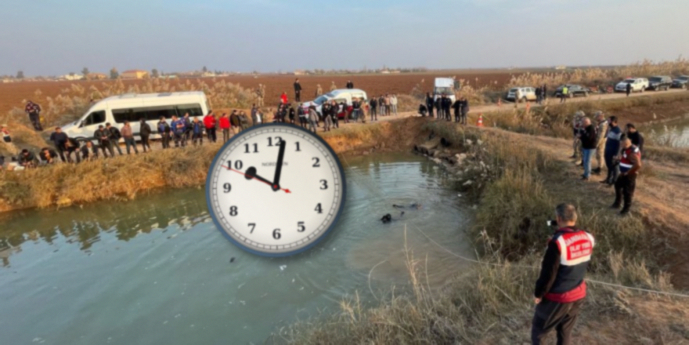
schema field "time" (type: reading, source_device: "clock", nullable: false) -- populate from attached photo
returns 10:01:49
